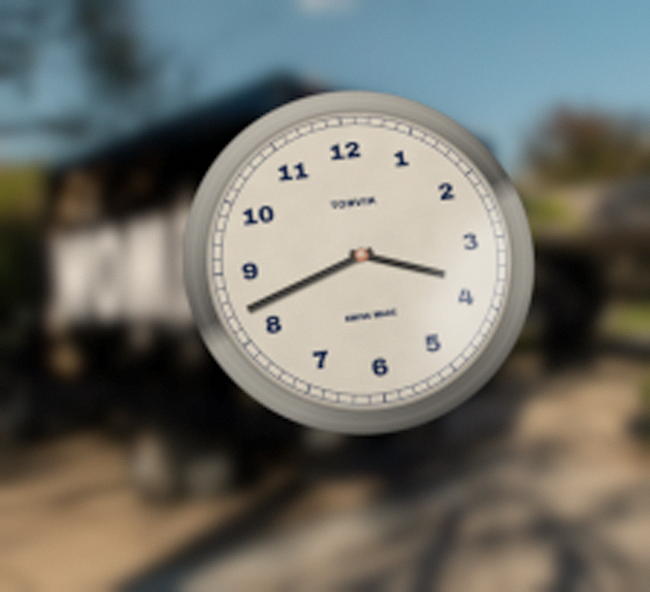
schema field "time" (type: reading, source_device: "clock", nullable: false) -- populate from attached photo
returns 3:42
